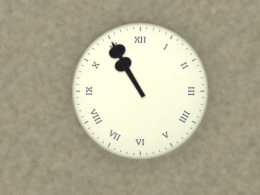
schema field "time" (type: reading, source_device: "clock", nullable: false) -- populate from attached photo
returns 10:55
